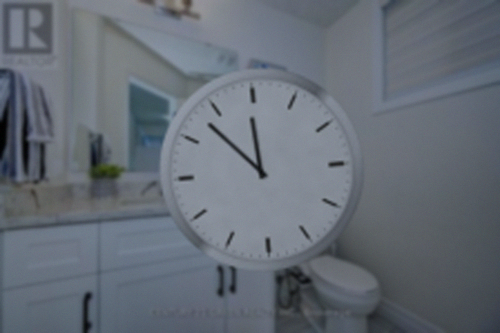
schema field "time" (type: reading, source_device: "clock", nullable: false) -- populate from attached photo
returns 11:53
